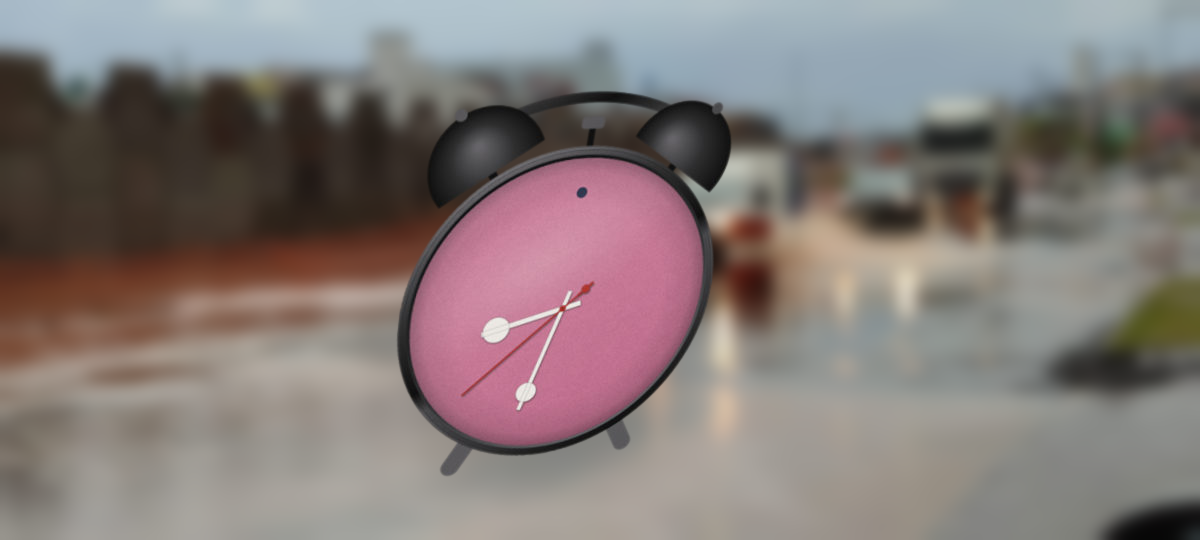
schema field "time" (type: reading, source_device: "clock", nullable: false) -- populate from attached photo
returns 8:32:38
